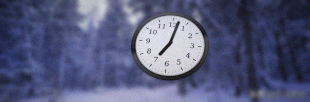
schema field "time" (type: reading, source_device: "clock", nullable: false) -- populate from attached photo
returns 7:02
